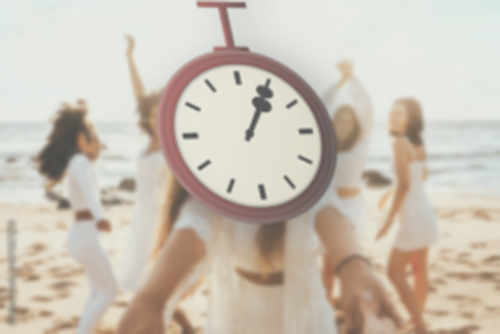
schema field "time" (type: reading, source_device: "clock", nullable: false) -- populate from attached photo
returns 1:05
